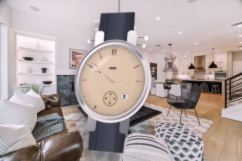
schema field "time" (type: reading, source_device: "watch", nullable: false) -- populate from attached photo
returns 9:51
